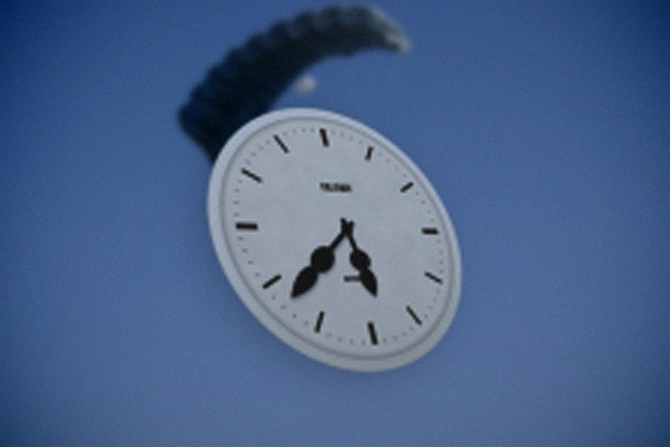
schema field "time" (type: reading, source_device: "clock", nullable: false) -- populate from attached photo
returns 5:38
